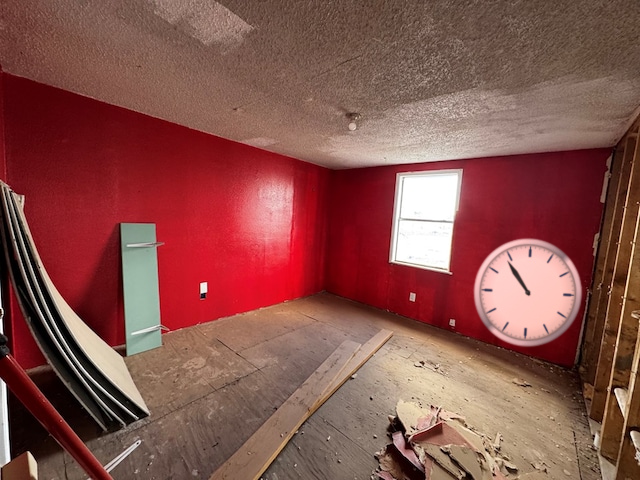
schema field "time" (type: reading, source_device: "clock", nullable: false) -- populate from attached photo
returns 10:54
